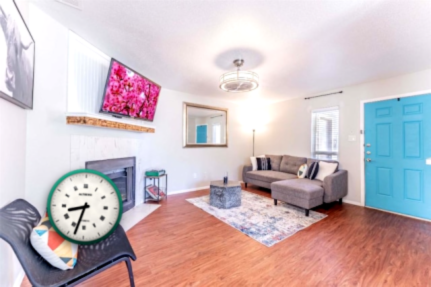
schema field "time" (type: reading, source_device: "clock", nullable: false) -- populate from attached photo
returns 8:33
